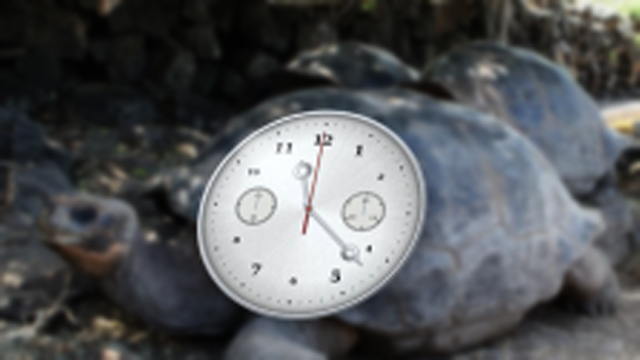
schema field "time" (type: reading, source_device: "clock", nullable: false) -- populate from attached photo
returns 11:22
